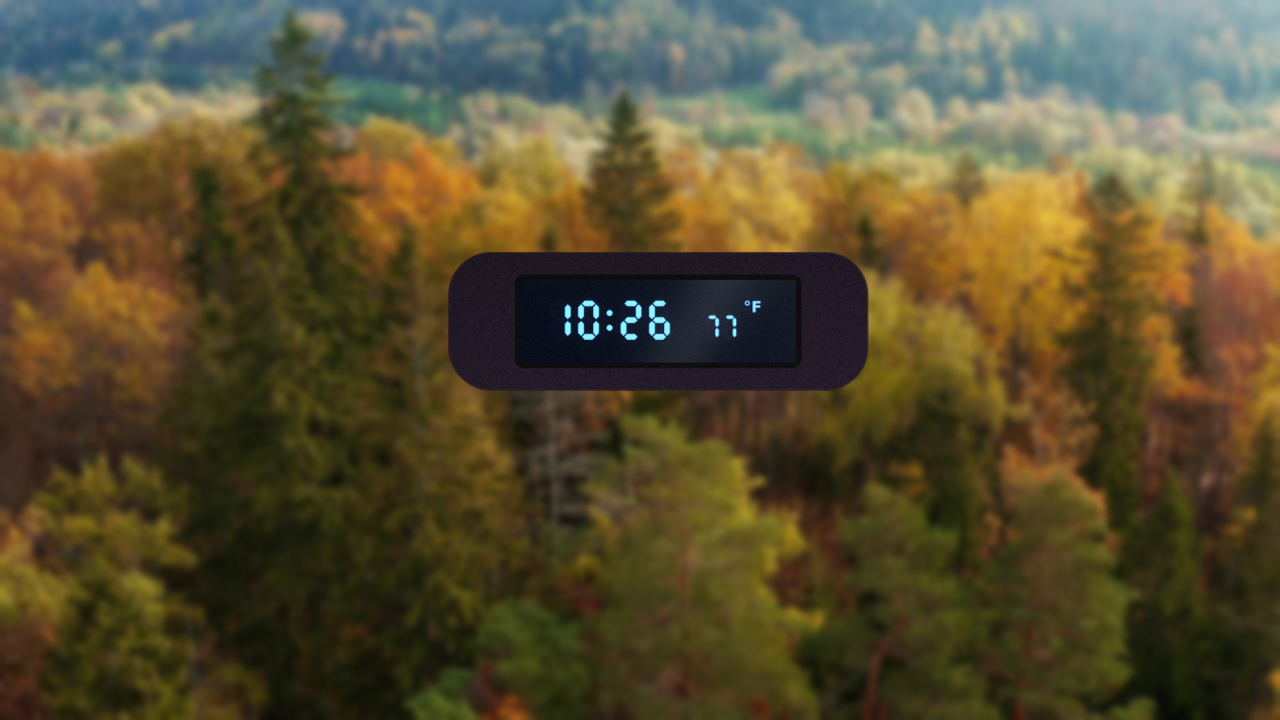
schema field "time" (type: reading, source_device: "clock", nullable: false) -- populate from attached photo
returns 10:26
